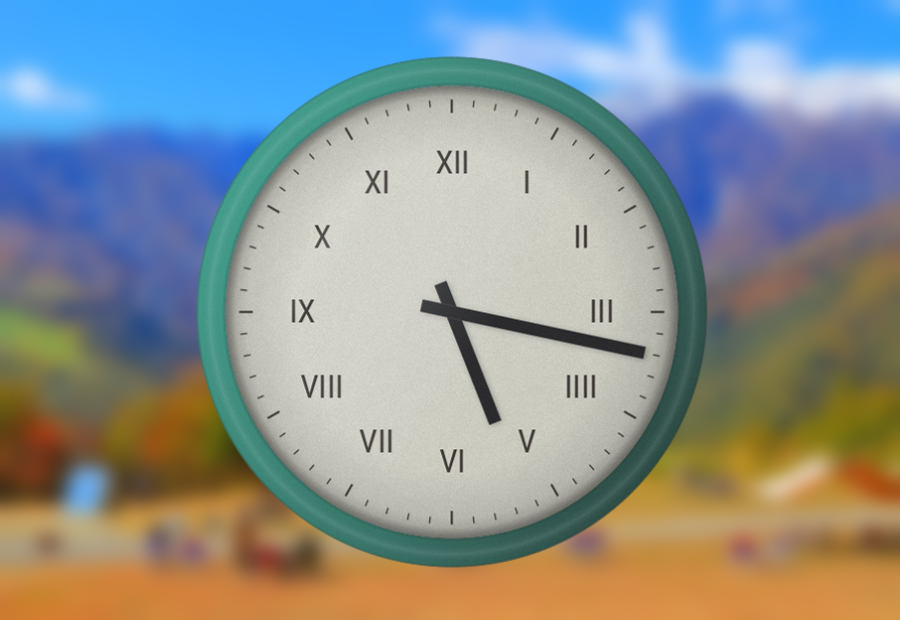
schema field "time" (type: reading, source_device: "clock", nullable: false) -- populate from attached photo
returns 5:17
